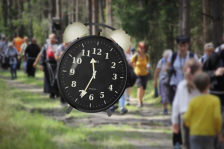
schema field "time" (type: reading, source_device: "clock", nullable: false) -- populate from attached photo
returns 11:34
